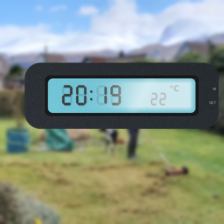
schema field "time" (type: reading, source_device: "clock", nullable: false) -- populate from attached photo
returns 20:19
